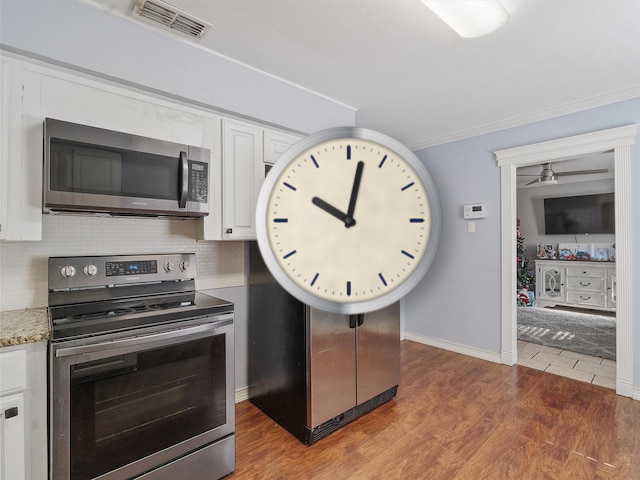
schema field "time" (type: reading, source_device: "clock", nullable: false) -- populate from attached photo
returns 10:02
